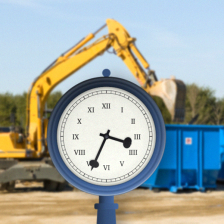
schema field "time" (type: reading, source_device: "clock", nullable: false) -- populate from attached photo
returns 3:34
